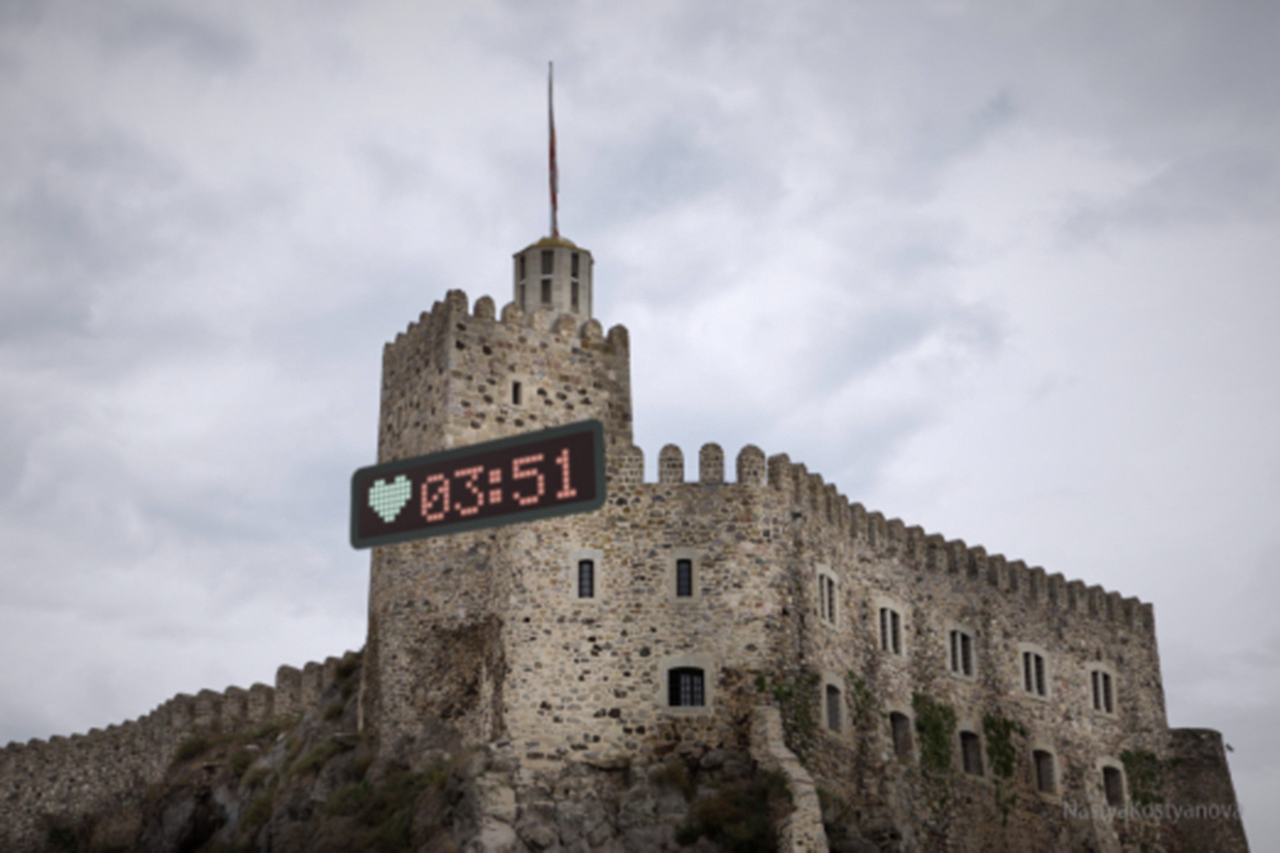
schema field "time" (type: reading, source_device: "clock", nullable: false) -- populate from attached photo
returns 3:51
